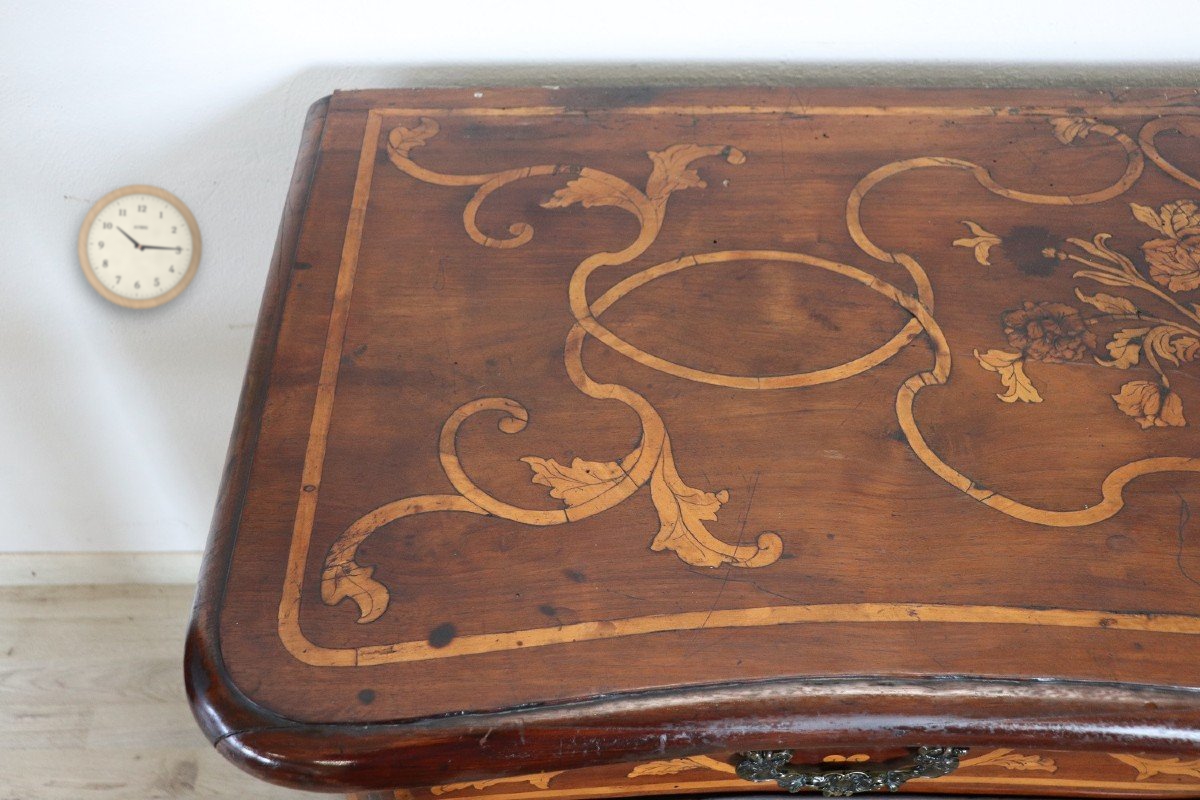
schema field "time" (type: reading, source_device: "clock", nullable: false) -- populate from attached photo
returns 10:15
